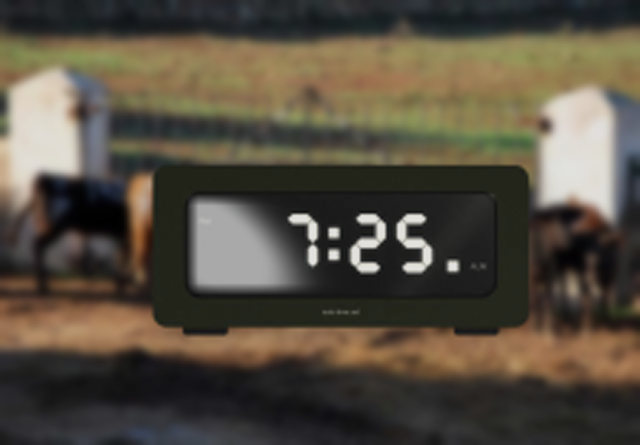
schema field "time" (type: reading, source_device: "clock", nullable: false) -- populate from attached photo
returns 7:25
